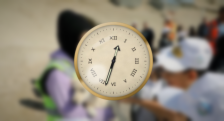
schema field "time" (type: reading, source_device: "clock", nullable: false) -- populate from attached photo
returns 12:33
